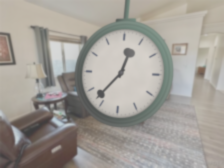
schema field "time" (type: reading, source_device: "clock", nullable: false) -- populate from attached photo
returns 12:37
